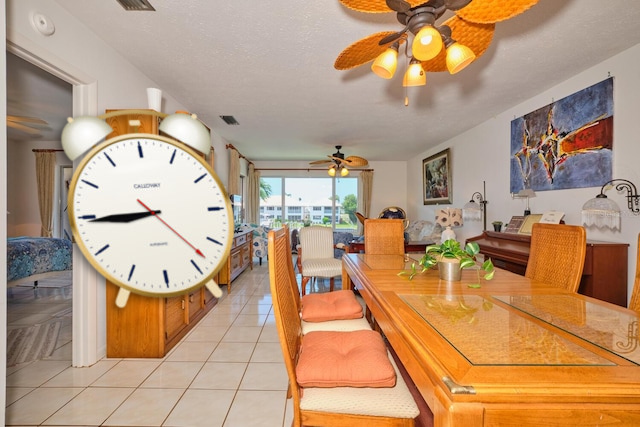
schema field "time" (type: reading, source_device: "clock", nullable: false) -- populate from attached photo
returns 8:44:23
